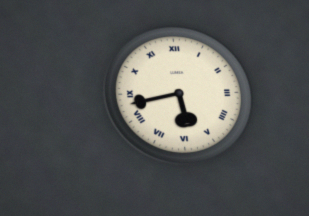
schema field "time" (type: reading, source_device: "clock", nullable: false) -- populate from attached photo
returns 5:43
